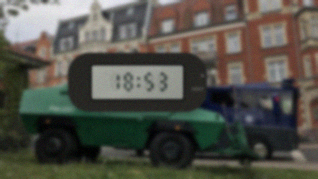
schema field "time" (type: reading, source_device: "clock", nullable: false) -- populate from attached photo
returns 18:53
